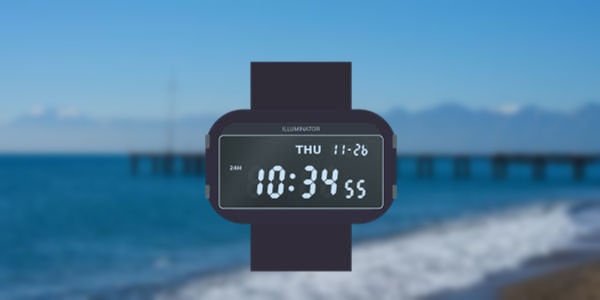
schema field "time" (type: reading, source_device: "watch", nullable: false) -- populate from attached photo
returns 10:34:55
